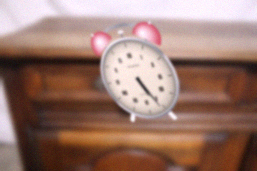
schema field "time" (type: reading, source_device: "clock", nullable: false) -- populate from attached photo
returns 5:26
